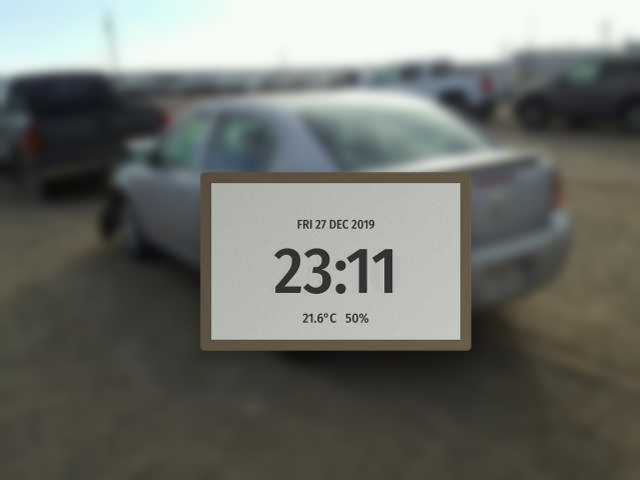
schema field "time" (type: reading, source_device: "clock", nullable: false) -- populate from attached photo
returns 23:11
